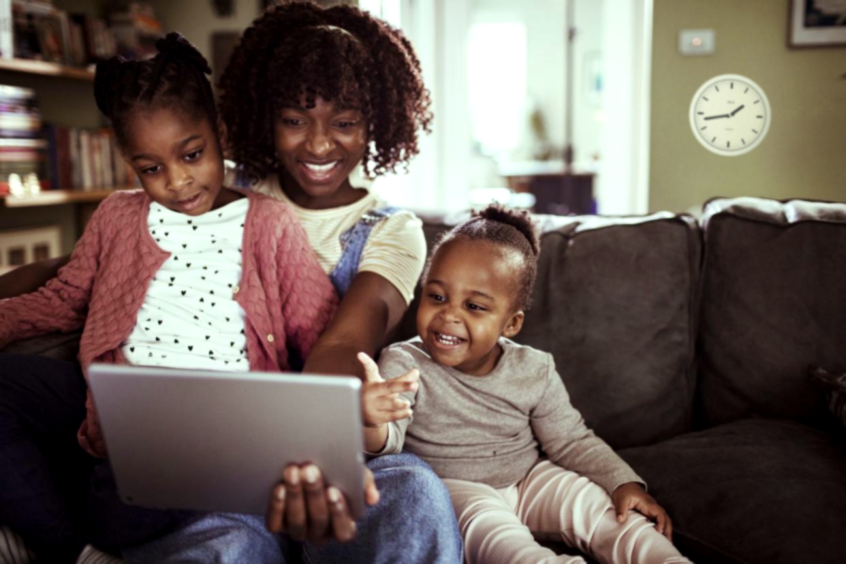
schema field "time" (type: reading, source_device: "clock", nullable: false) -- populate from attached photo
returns 1:43
